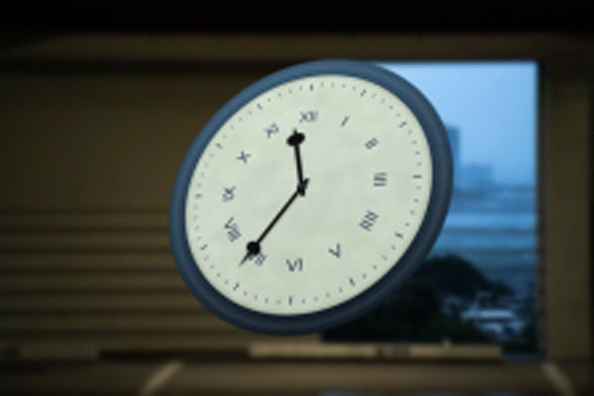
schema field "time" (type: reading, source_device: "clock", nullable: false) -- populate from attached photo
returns 11:36
